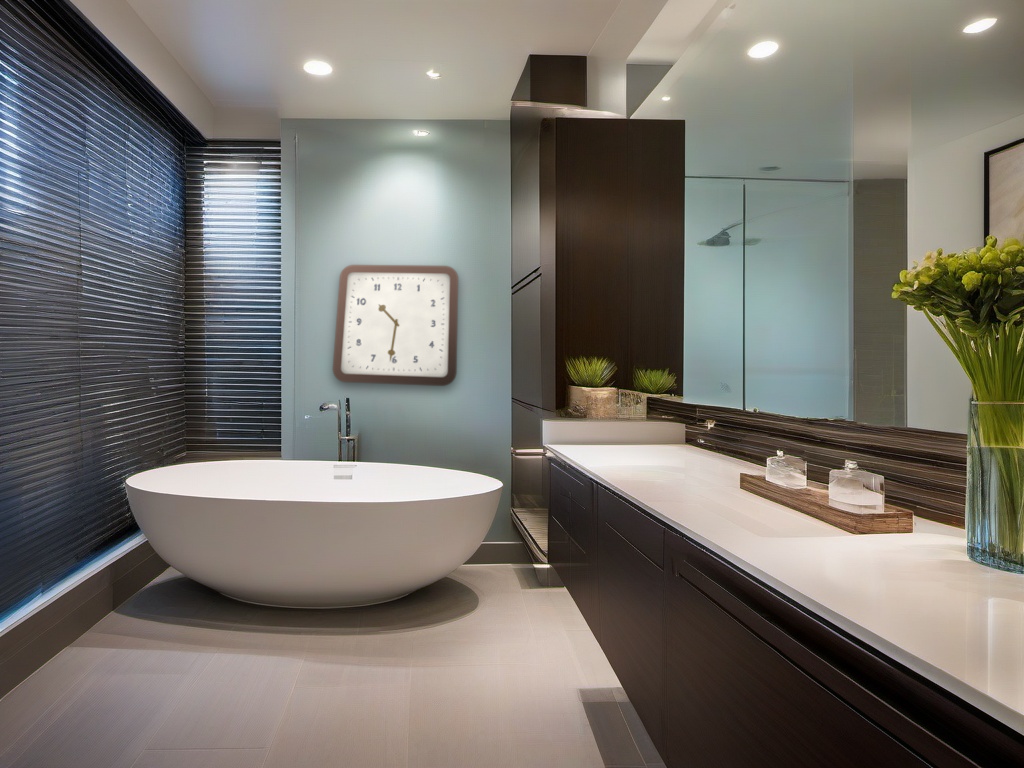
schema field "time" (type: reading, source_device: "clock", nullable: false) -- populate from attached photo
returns 10:31
